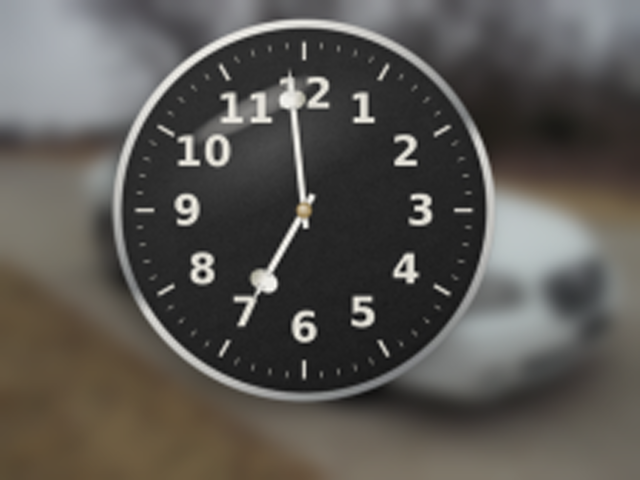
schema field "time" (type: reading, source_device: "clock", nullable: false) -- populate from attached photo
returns 6:59
